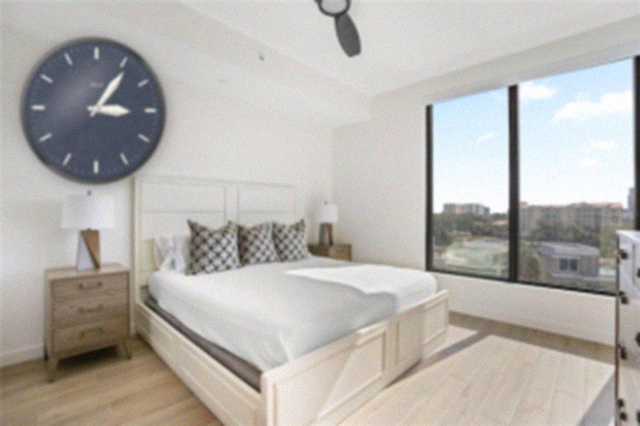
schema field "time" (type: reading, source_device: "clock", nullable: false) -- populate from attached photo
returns 3:06
